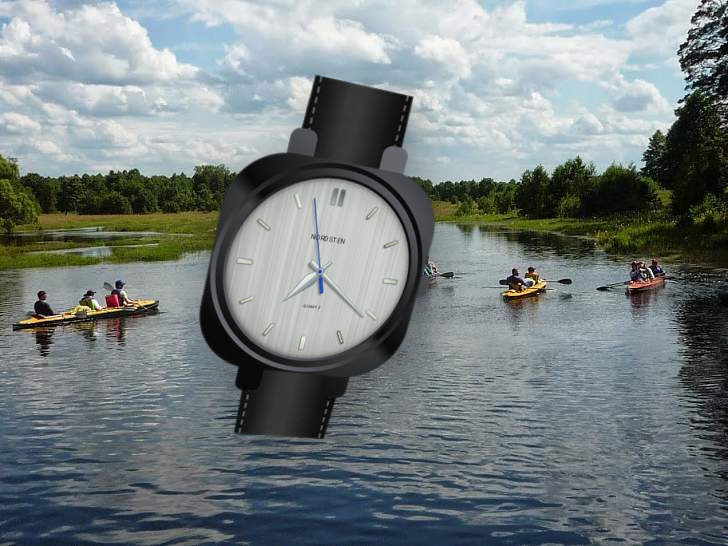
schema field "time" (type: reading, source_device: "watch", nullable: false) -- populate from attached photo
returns 7:20:57
